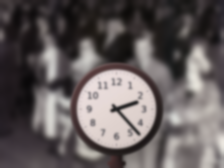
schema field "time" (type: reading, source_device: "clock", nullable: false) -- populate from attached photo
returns 2:23
